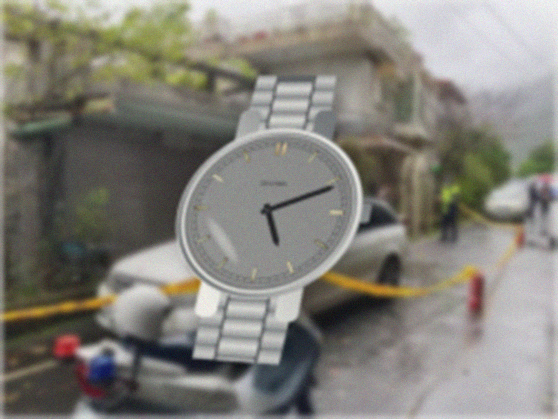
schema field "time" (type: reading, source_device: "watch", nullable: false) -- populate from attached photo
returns 5:11
